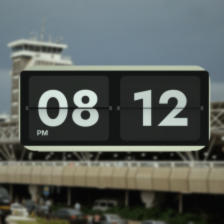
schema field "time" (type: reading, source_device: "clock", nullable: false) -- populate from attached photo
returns 8:12
